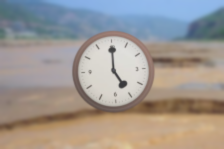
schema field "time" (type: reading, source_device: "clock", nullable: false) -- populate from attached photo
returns 5:00
